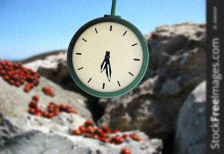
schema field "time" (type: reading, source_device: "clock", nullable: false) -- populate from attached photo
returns 6:28
